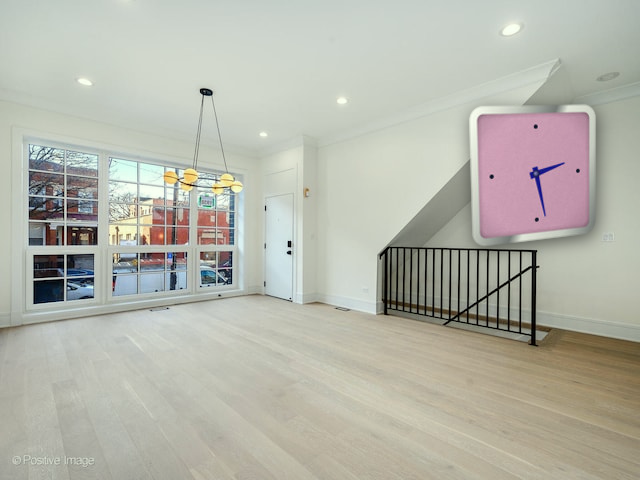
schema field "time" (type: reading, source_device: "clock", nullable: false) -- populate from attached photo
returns 2:28
